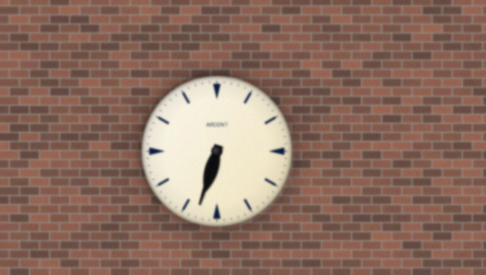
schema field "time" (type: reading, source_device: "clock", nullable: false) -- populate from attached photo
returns 6:33
